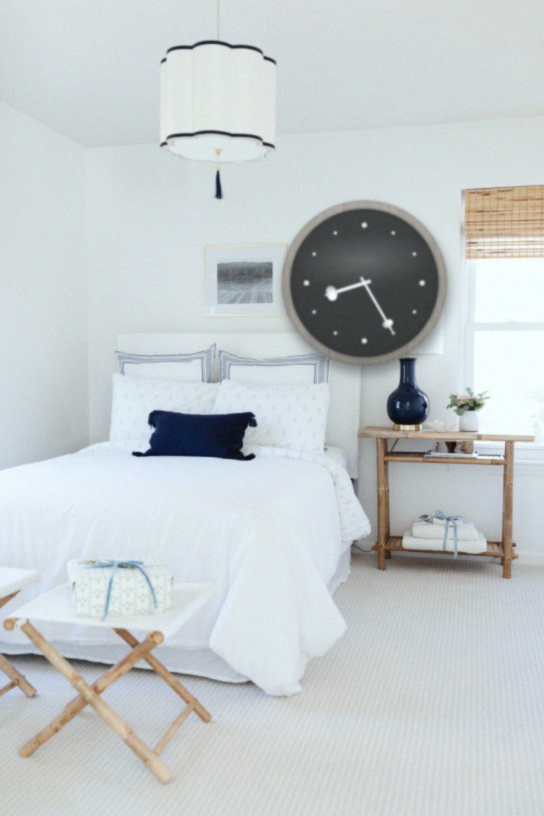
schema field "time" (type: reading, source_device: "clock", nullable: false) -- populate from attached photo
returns 8:25
